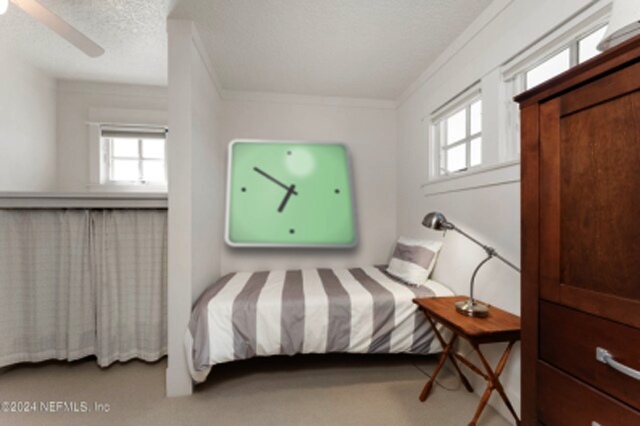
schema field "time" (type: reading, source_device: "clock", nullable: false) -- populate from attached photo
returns 6:51
